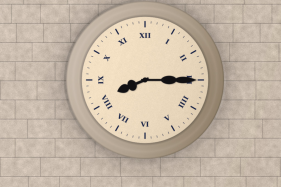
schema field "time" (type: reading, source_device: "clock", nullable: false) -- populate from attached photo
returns 8:15
